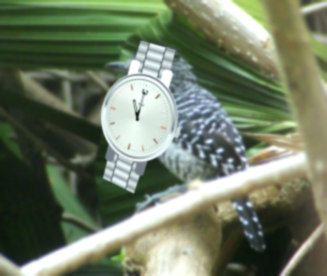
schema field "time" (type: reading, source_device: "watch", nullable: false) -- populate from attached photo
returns 11:00
